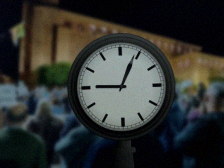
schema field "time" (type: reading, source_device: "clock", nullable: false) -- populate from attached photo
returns 9:04
